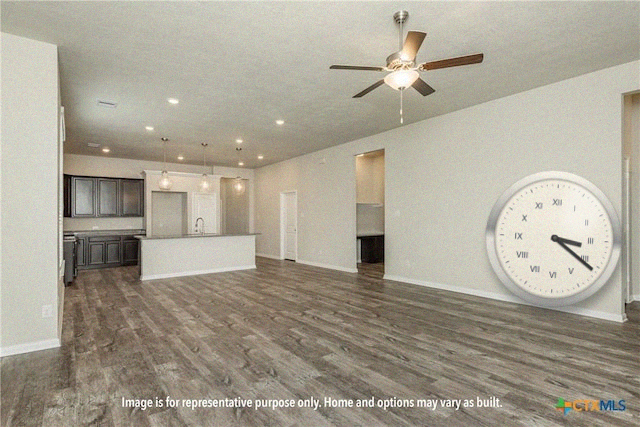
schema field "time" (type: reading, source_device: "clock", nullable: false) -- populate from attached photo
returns 3:21
